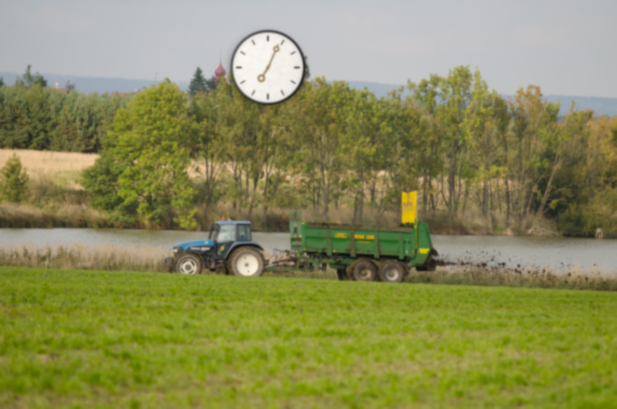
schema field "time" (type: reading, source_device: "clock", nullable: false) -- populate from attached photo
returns 7:04
